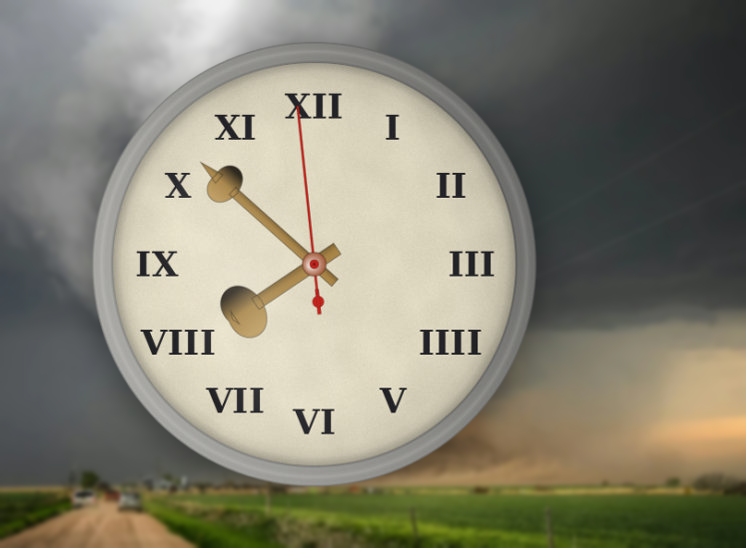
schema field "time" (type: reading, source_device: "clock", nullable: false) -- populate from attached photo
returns 7:51:59
